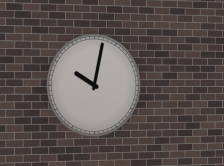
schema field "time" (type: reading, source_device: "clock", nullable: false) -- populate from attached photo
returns 10:02
